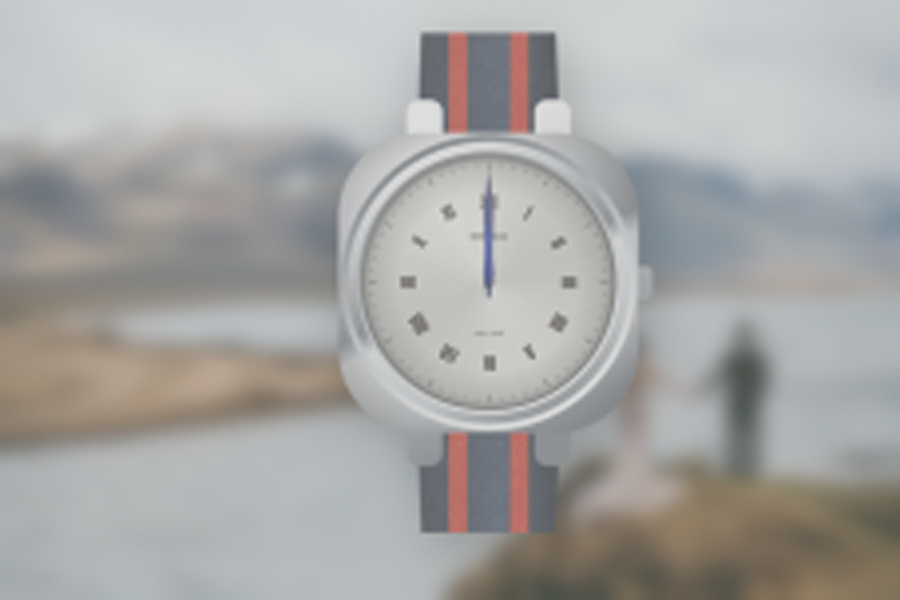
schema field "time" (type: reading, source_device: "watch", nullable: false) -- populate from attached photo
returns 12:00
